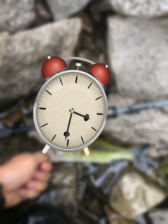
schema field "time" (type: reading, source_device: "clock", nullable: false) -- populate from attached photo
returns 3:31
